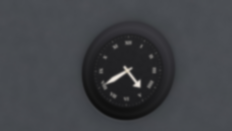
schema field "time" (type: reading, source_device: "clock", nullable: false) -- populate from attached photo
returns 4:40
